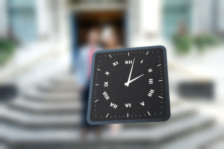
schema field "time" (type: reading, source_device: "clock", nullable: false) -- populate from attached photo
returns 2:02
